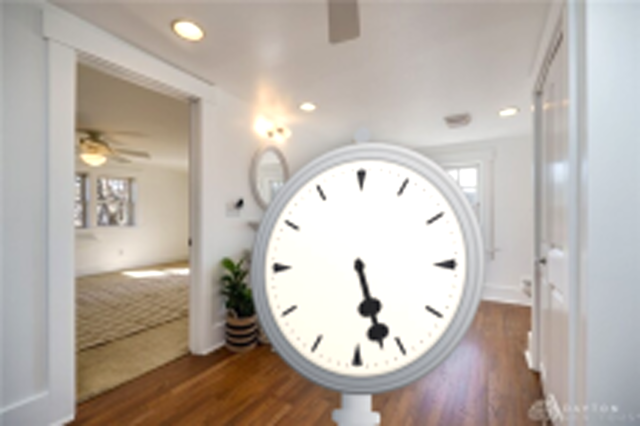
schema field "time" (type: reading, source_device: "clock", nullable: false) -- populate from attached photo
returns 5:27
